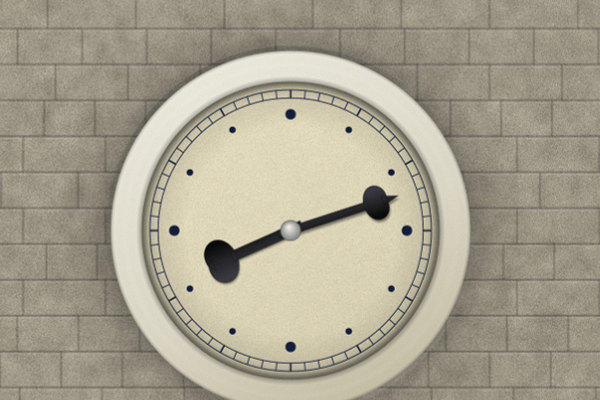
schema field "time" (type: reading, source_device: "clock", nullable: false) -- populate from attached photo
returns 8:12
